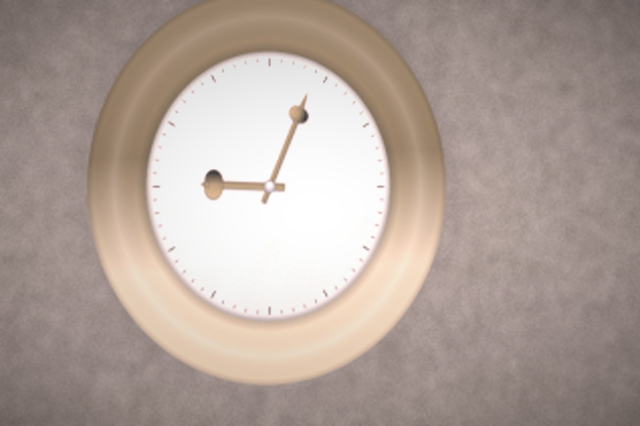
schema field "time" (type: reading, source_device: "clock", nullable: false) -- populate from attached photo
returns 9:04
